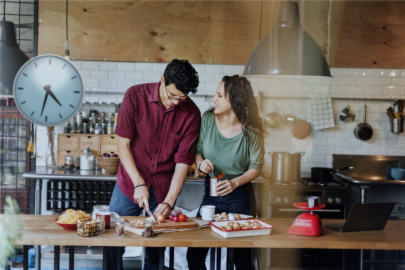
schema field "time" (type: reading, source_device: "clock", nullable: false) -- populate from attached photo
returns 4:32
